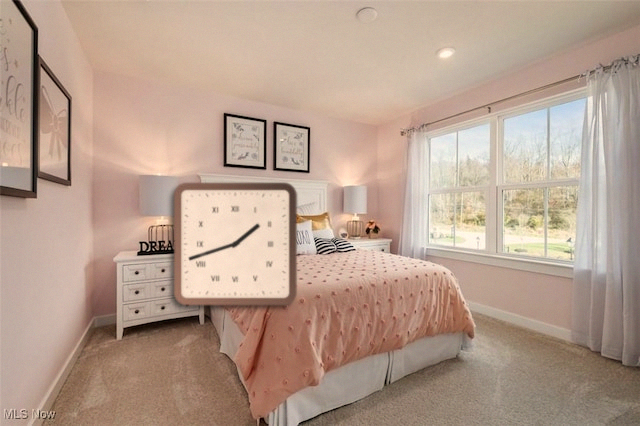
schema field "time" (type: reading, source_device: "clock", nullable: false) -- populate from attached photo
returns 1:42
